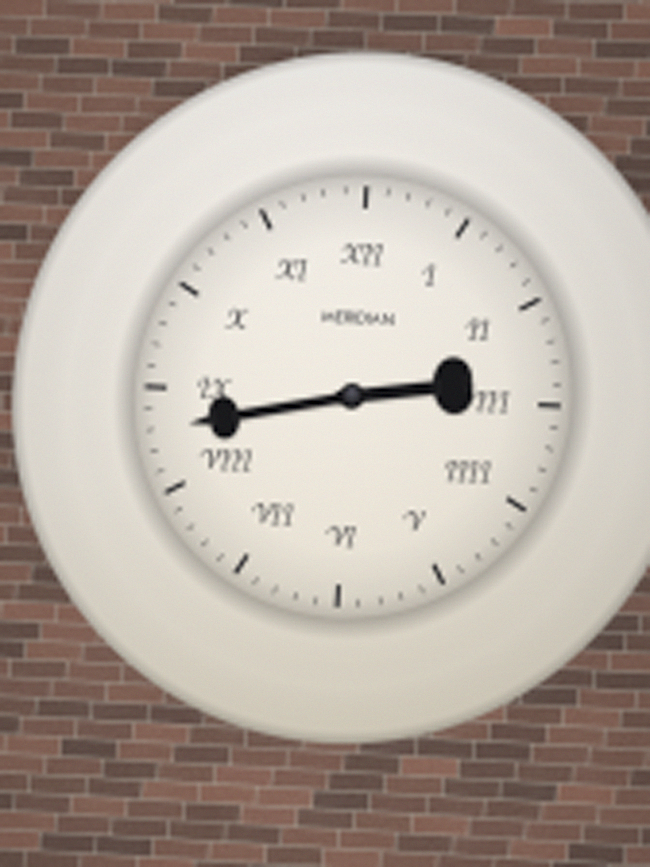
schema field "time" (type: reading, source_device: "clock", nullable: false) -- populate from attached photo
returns 2:43
